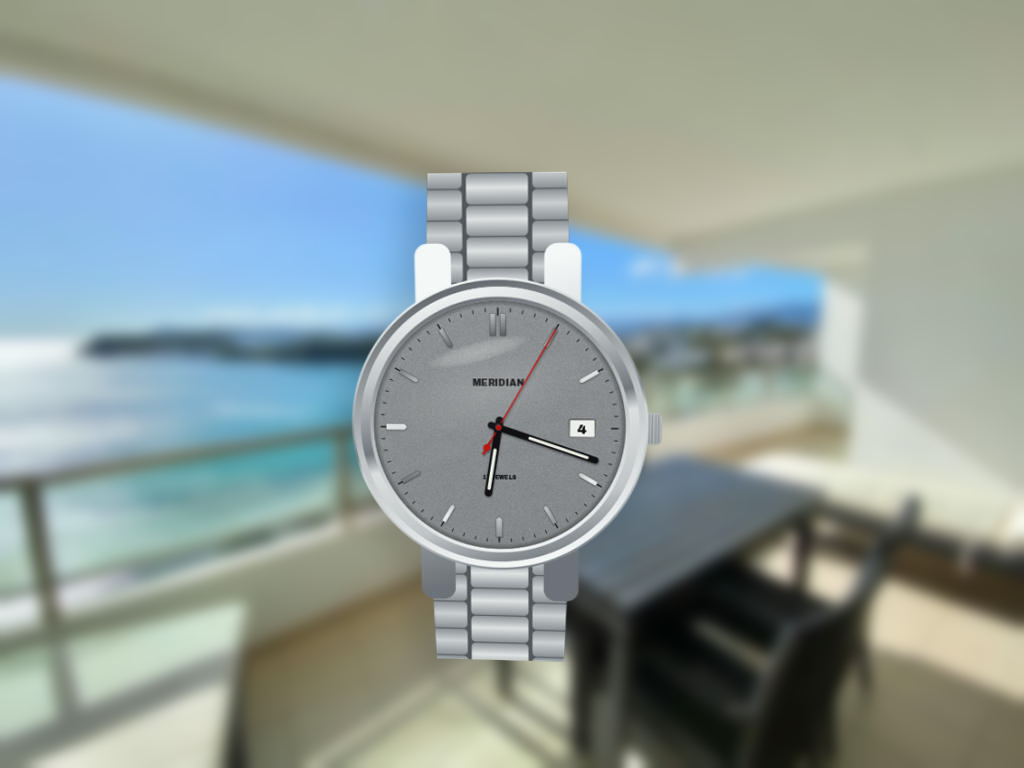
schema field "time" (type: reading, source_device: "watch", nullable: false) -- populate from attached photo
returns 6:18:05
